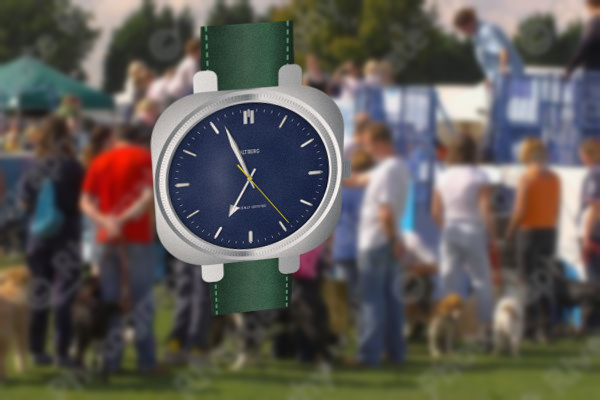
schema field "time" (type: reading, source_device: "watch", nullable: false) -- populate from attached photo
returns 6:56:24
